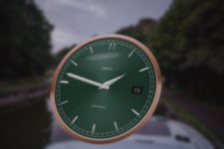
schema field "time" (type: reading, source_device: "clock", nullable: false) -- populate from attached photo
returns 1:47
